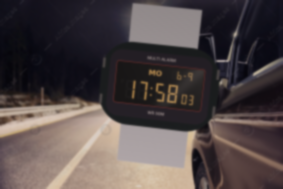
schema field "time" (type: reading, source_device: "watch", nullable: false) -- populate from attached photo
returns 17:58
